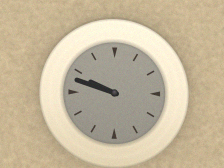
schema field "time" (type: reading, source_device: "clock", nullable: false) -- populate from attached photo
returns 9:48
